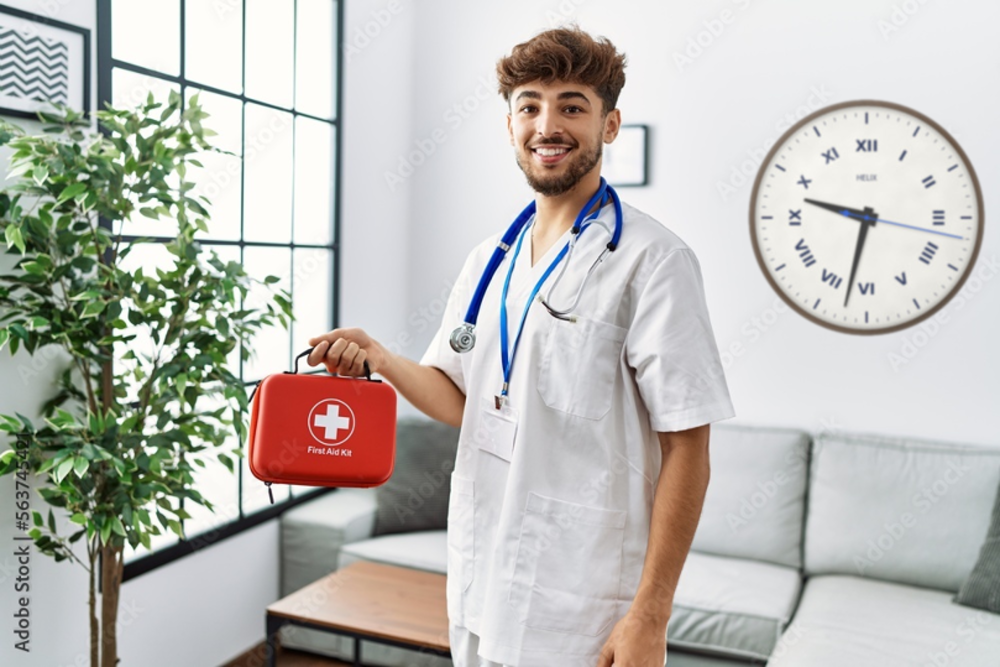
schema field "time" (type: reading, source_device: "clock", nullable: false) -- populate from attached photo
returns 9:32:17
